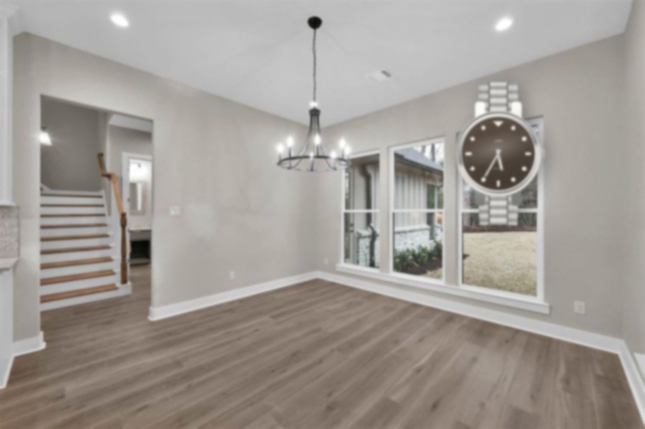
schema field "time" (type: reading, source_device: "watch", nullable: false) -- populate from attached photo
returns 5:35
